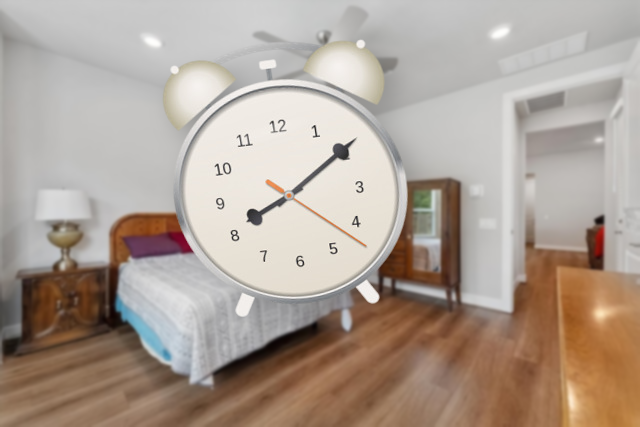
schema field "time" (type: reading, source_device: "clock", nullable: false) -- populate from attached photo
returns 8:09:22
